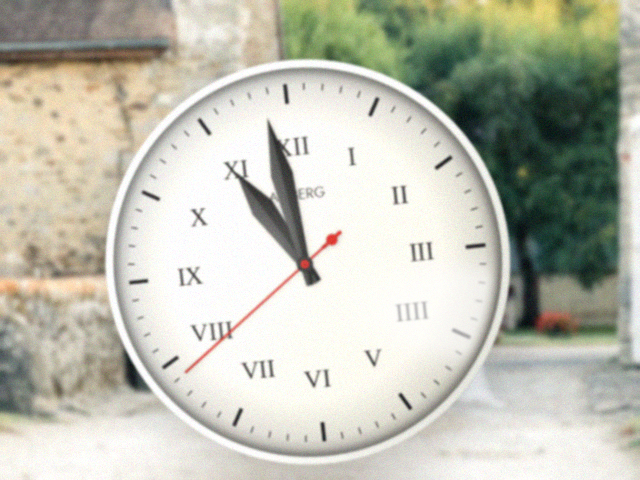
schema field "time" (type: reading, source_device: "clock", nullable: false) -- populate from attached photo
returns 10:58:39
